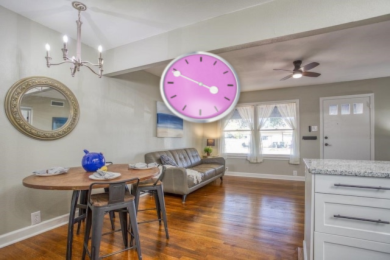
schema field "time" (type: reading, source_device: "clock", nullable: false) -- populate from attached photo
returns 3:49
